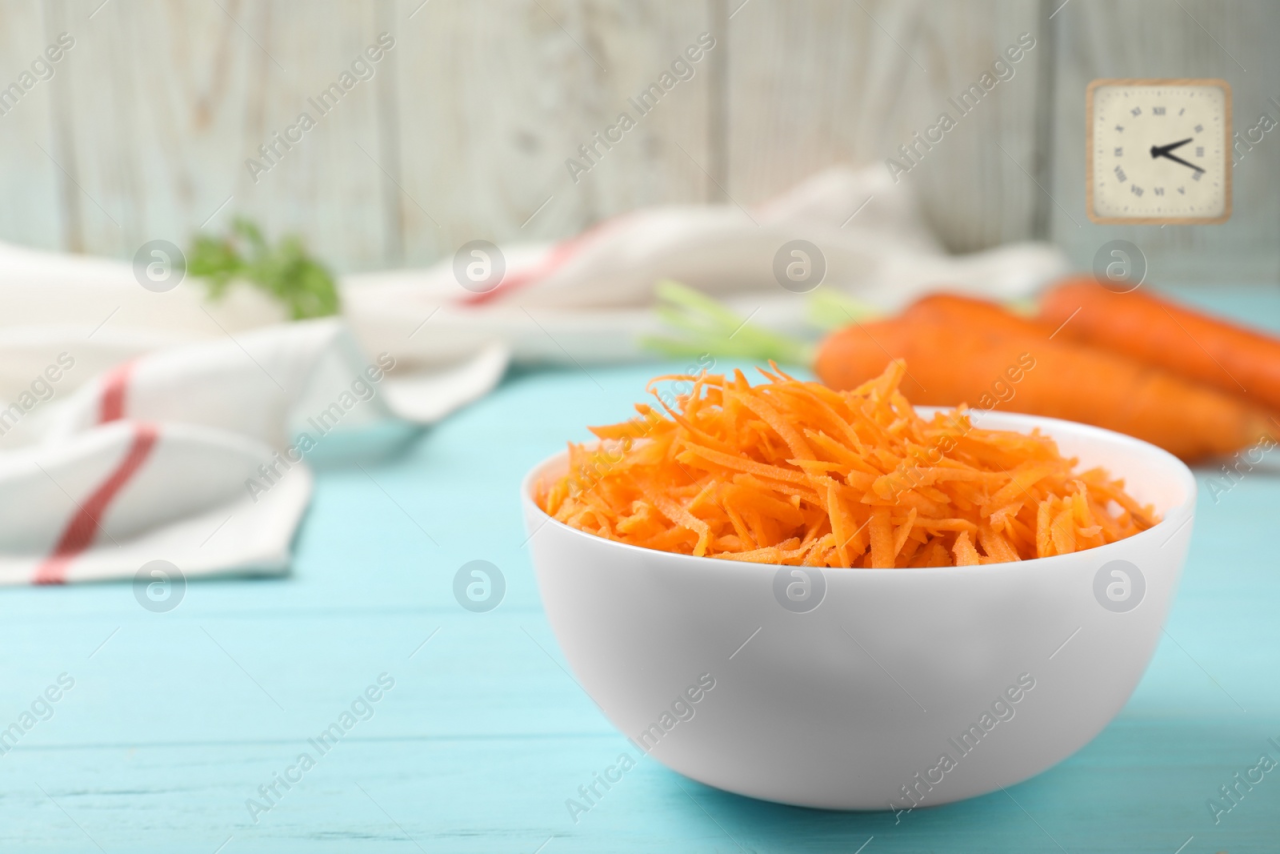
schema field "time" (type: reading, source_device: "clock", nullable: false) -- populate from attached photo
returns 2:19
